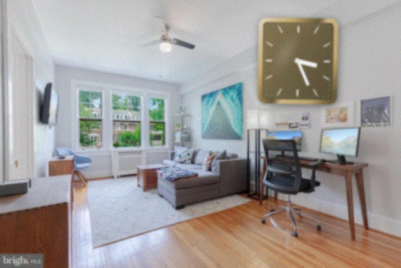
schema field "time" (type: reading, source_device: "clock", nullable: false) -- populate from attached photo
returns 3:26
